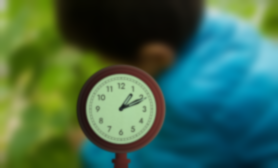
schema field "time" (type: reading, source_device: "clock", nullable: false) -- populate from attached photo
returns 1:11
